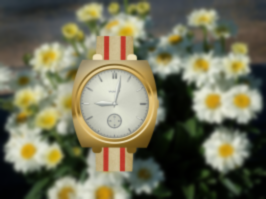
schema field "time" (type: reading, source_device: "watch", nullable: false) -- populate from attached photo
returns 9:02
